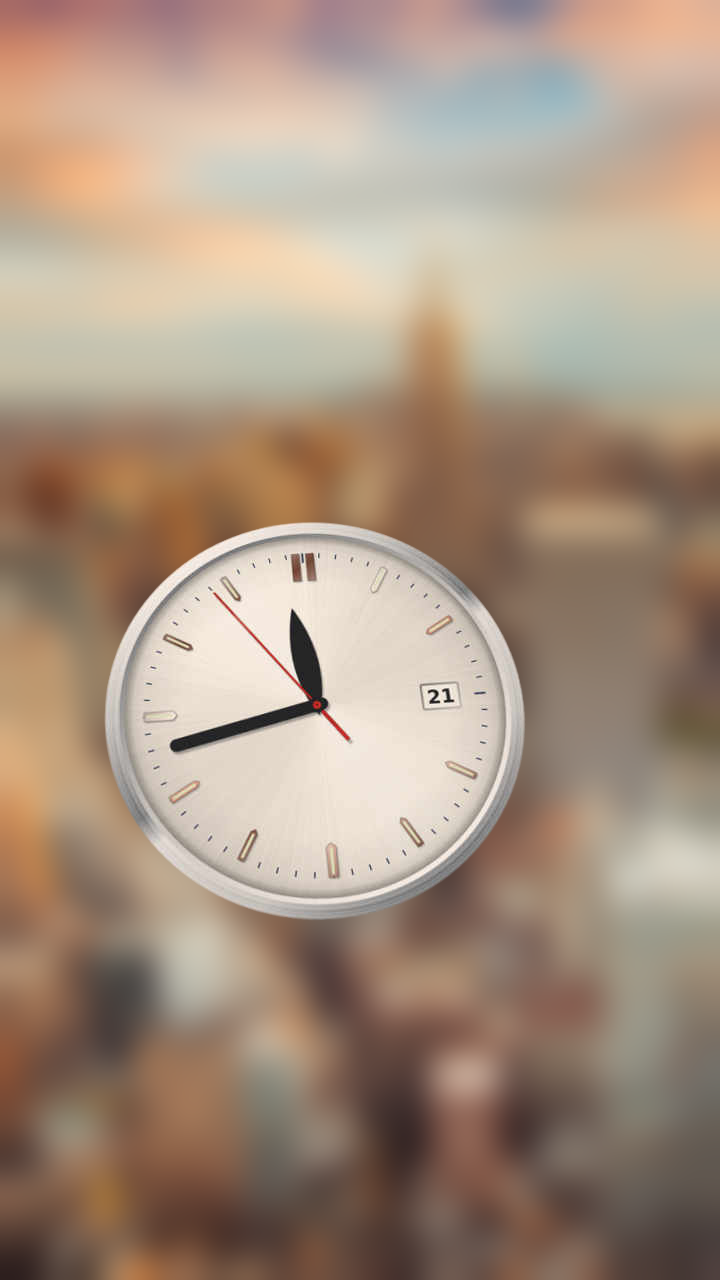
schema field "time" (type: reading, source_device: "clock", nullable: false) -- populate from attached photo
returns 11:42:54
